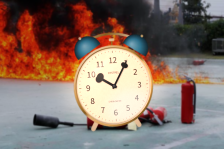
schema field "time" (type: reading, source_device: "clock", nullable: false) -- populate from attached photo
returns 10:05
